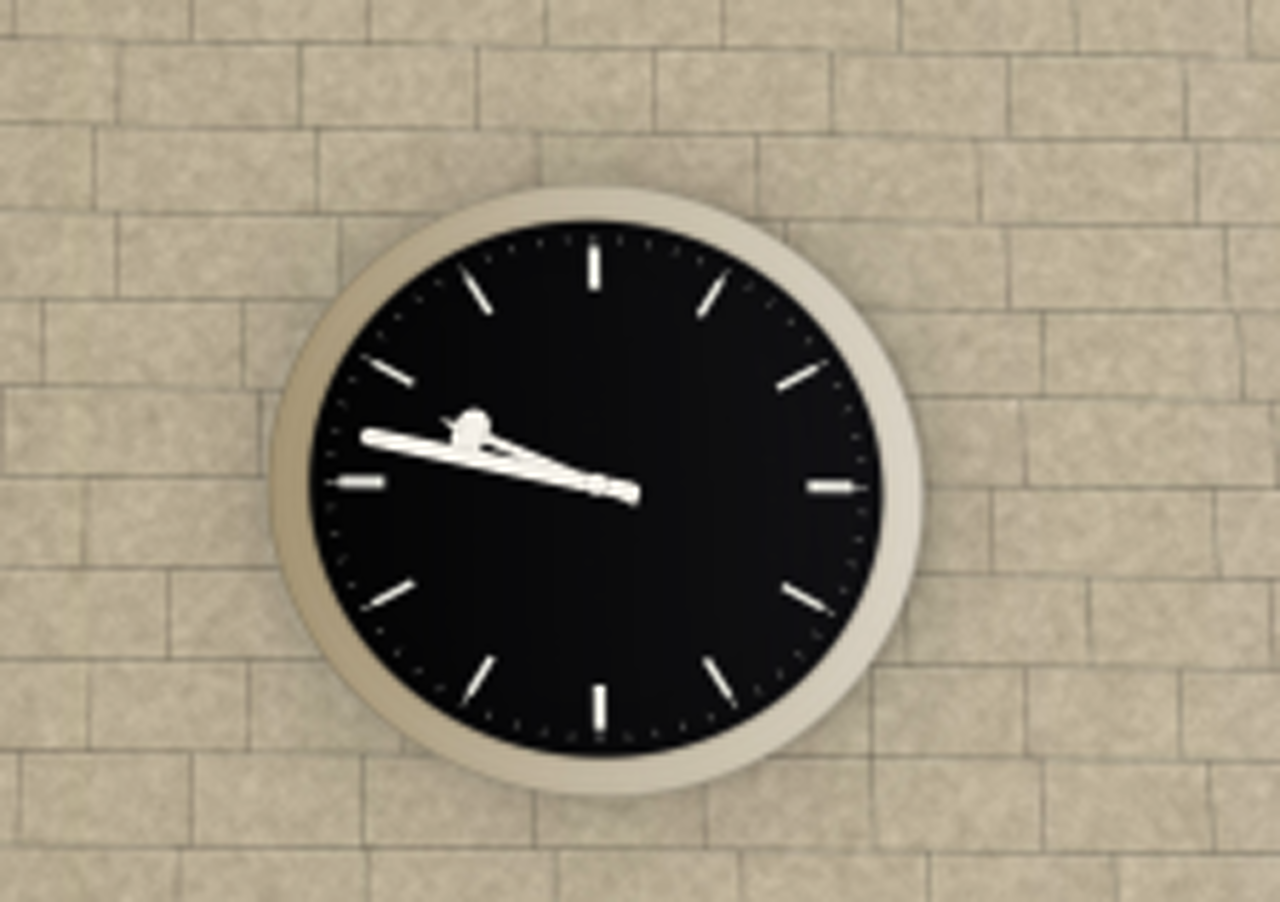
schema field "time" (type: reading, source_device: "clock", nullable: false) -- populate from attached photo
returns 9:47
